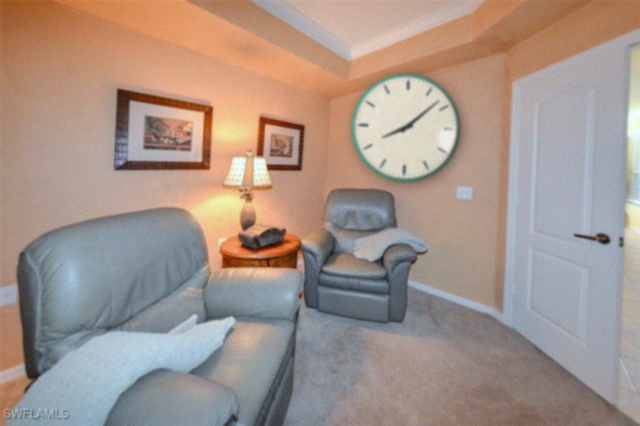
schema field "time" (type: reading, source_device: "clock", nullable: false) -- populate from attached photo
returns 8:08
